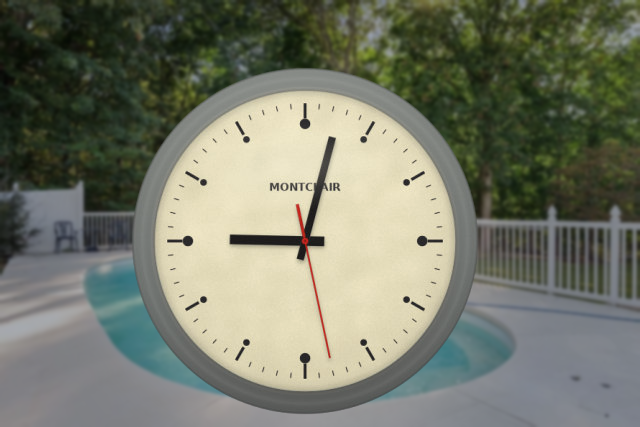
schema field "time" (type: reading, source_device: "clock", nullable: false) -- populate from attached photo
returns 9:02:28
